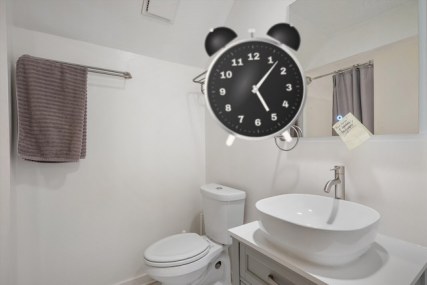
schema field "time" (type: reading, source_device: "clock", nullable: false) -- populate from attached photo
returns 5:07
